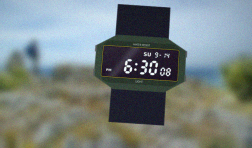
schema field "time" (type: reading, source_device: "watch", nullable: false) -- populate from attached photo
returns 6:30:08
